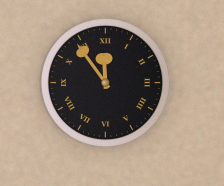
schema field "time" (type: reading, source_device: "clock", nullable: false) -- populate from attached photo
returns 11:54
